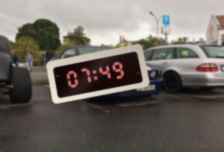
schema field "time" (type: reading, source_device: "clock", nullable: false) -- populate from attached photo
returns 7:49
